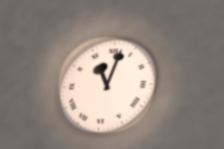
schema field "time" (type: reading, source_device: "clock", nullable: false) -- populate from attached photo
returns 11:02
